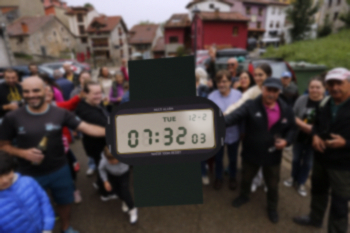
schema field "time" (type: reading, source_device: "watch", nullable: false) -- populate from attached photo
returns 7:32:03
